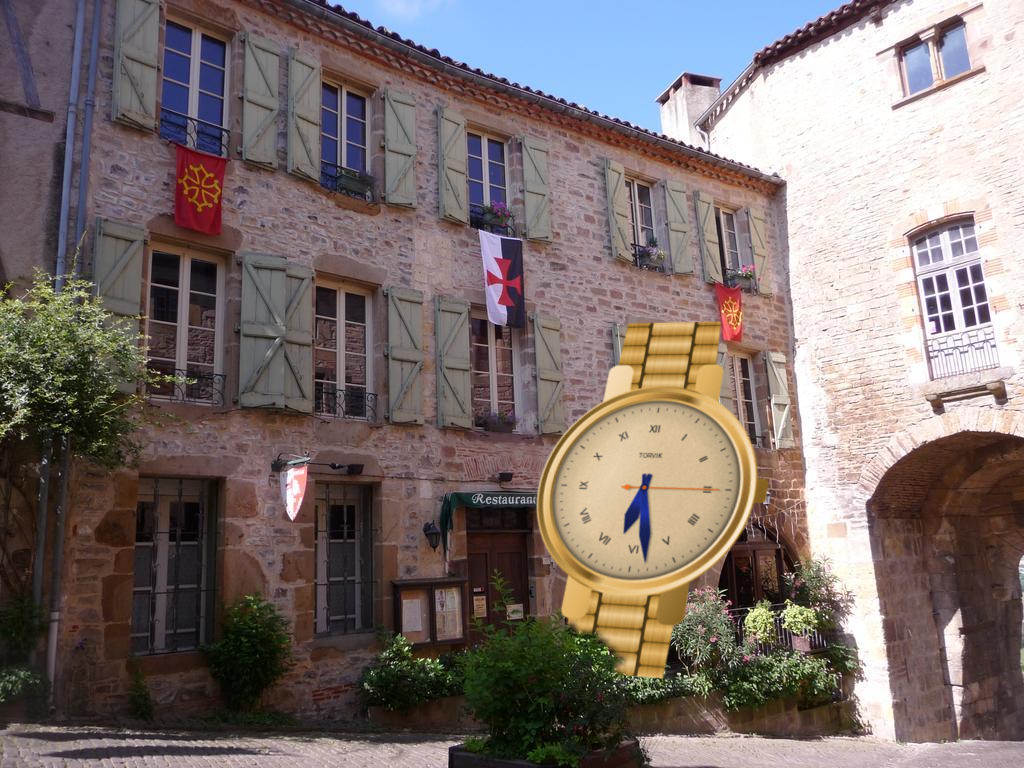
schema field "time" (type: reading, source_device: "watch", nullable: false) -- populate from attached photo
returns 6:28:15
